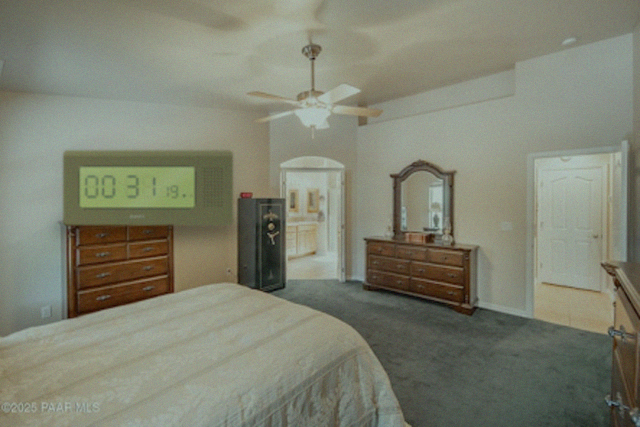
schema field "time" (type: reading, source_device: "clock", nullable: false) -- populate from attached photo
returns 0:31:19
